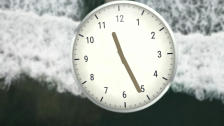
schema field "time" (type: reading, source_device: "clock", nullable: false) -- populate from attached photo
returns 11:26
